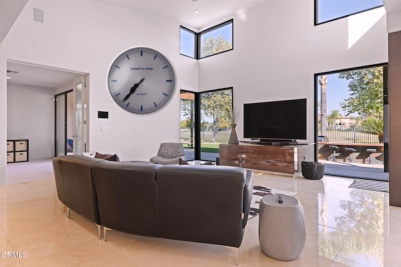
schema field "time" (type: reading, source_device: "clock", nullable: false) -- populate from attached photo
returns 7:37
